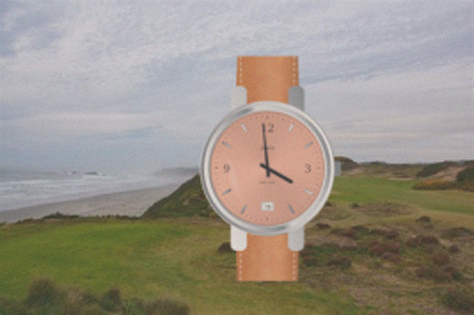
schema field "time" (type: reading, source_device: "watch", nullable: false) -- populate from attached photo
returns 3:59
